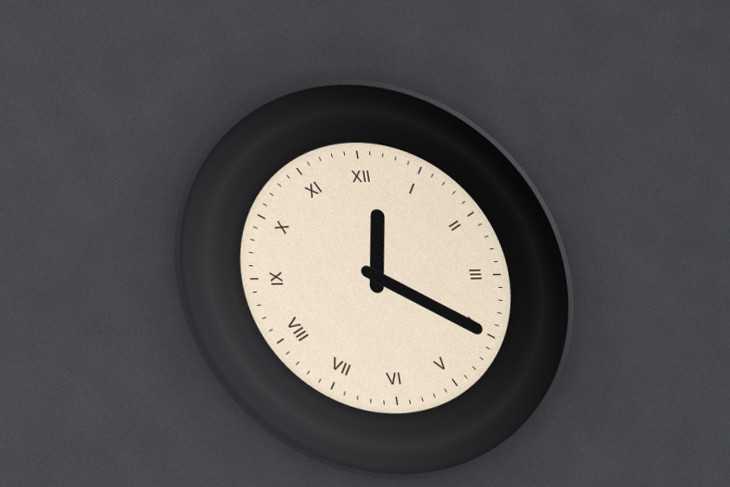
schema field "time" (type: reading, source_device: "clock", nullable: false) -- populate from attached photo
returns 12:20
